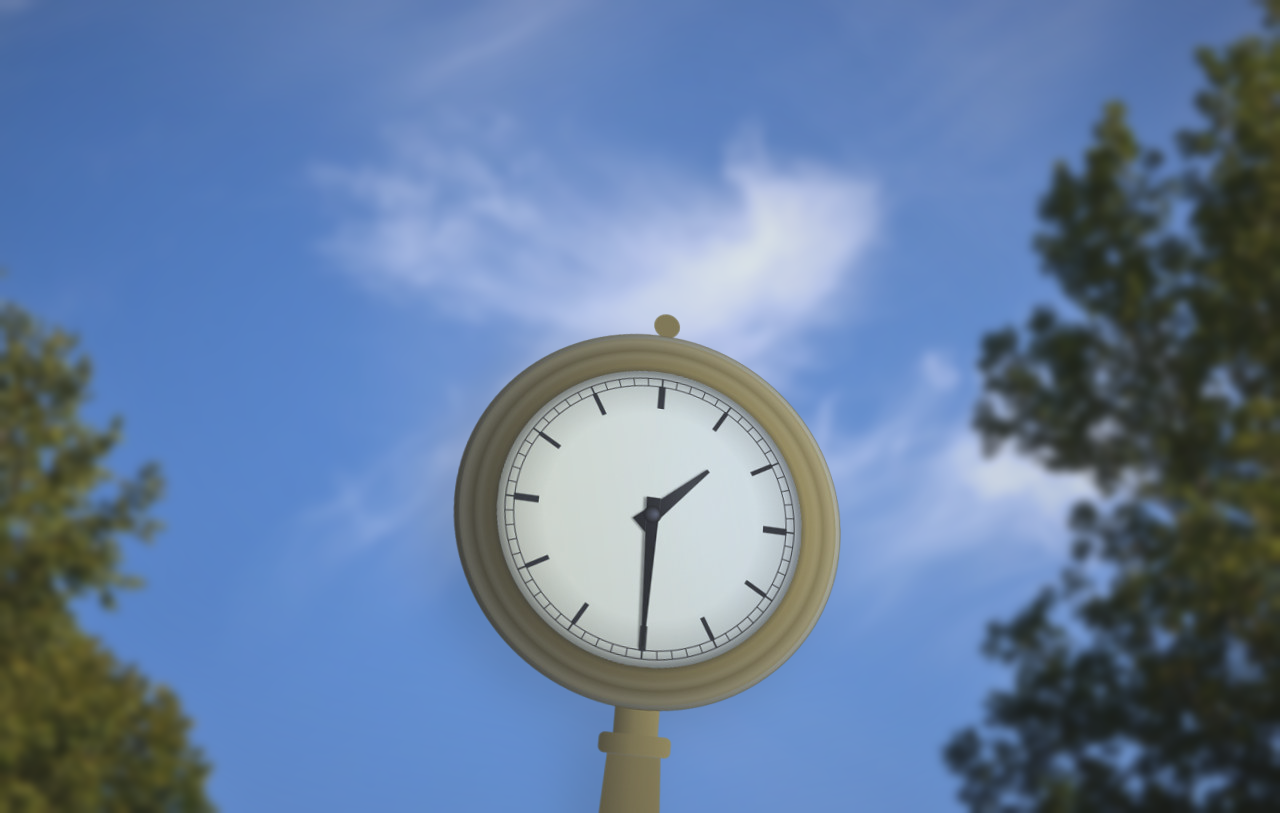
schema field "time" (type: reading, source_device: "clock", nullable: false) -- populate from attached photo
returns 1:30
